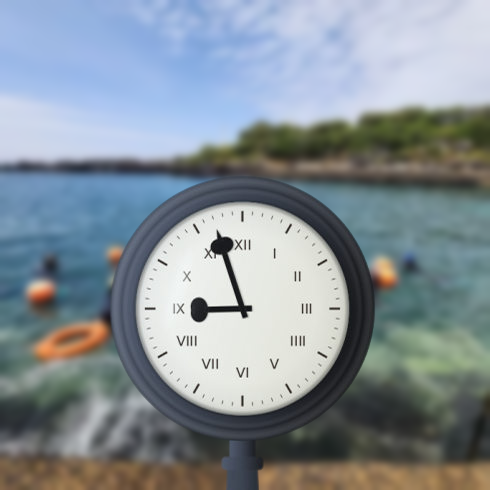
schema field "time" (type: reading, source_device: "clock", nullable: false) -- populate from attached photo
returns 8:57
